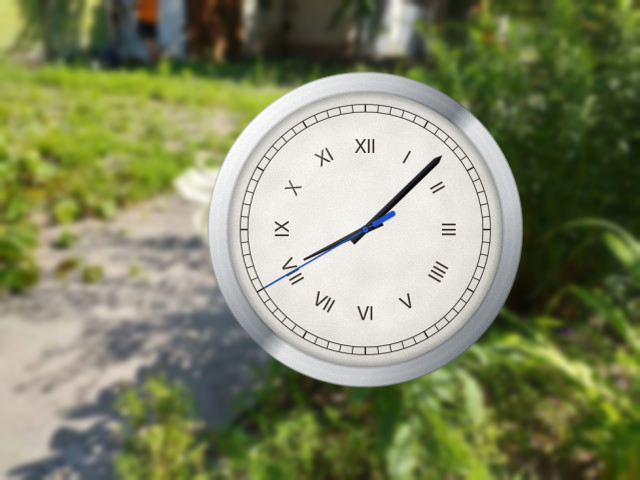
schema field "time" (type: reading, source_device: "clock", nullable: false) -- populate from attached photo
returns 8:07:40
